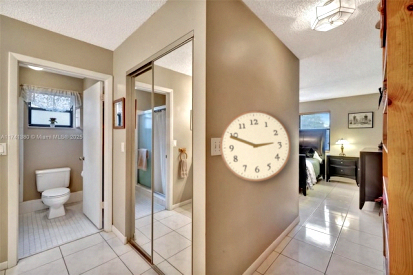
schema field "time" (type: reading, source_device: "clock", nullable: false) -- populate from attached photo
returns 2:49
